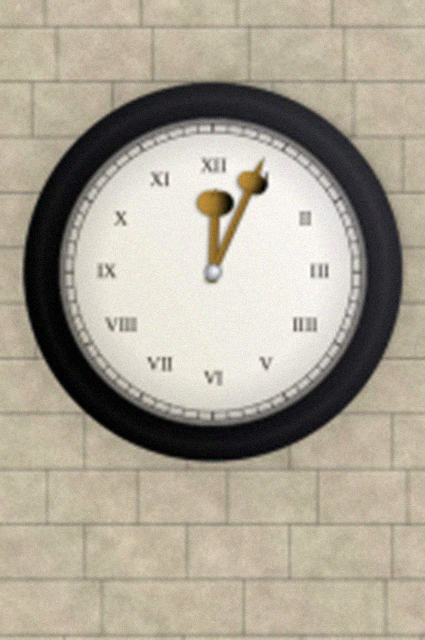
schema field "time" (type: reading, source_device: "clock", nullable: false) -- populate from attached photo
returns 12:04
